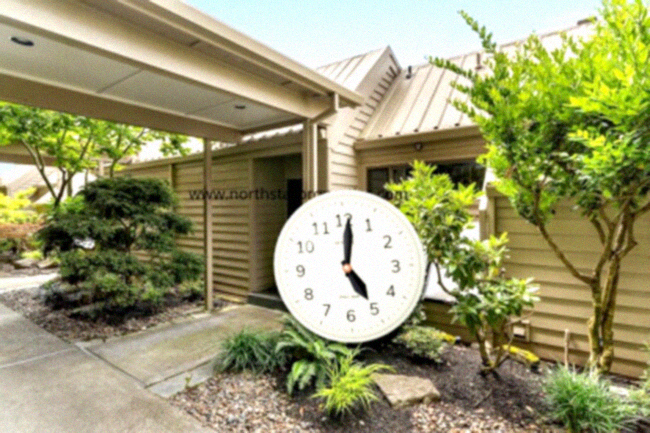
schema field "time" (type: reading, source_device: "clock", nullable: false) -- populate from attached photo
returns 5:01
